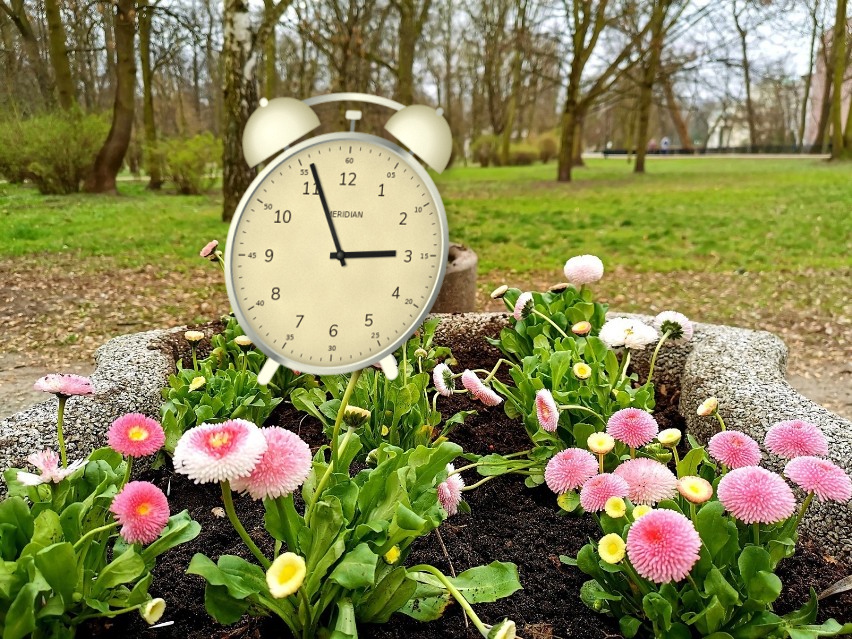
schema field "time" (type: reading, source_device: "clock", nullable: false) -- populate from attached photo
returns 2:56
